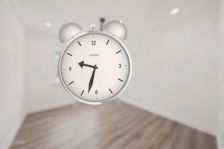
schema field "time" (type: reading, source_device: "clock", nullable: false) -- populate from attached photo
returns 9:33
